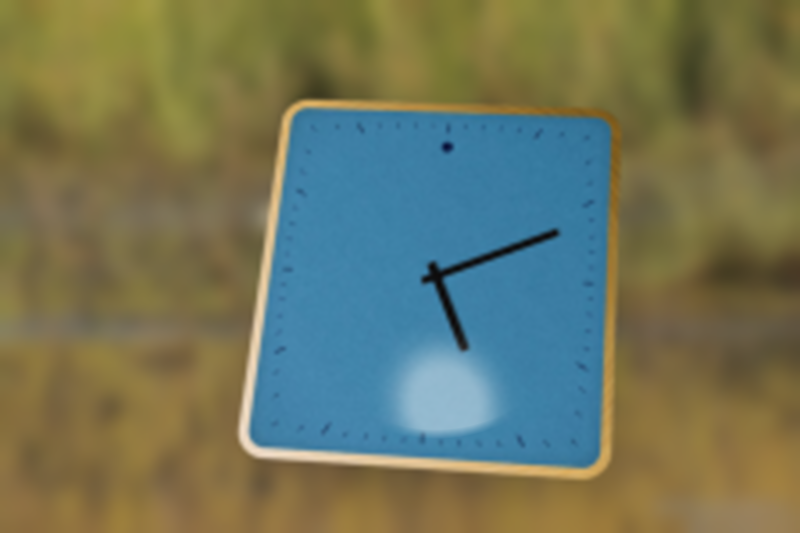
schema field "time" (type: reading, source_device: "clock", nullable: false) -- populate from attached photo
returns 5:11
